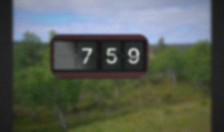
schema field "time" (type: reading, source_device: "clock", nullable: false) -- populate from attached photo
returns 7:59
